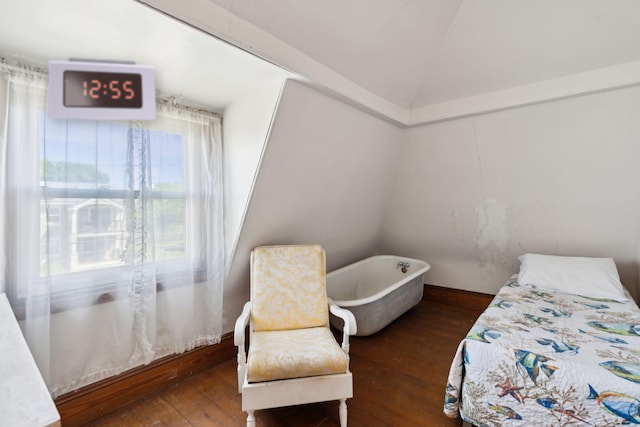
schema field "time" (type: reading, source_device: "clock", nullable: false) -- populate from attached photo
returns 12:55
